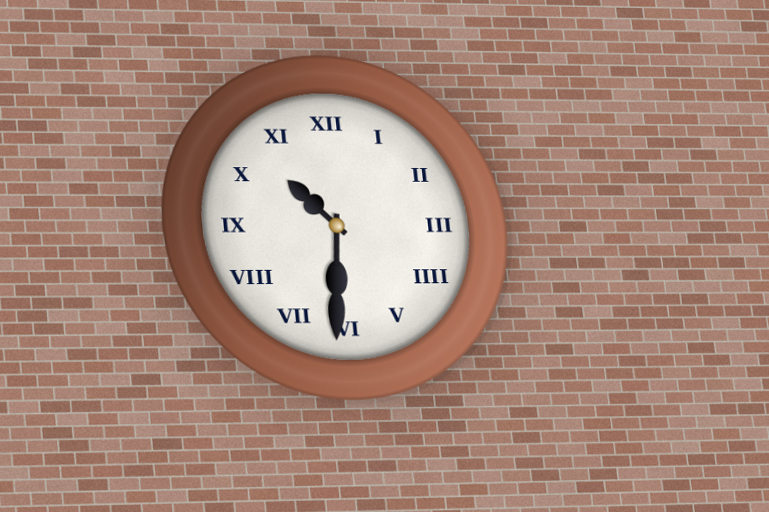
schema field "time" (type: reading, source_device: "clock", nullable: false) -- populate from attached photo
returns 10:31
